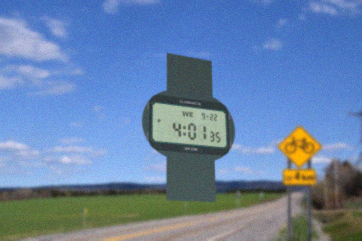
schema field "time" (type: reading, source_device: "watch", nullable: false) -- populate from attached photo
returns 4:01:35
